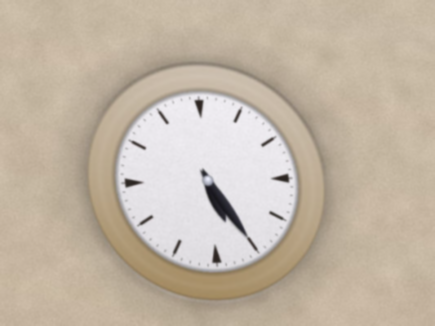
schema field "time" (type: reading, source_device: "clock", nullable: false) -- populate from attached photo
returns 5:25
